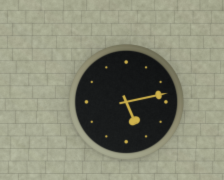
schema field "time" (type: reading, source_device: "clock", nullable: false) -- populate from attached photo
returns 5:13
